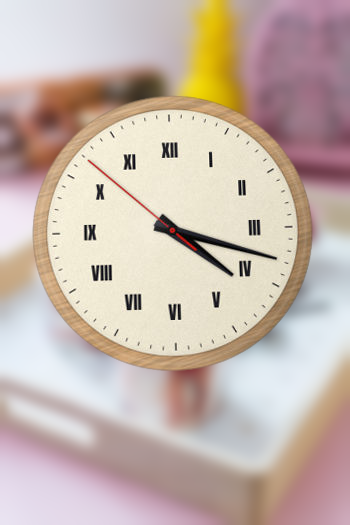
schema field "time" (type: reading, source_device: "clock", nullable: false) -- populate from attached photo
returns 4:17:52
